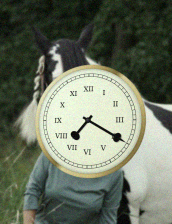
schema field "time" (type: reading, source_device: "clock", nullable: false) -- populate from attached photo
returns 7:20
